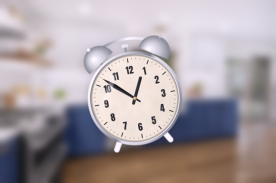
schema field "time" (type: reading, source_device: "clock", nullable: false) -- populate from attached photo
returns 12:52
